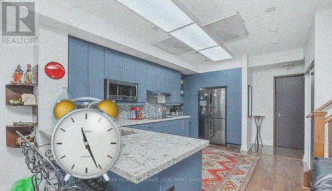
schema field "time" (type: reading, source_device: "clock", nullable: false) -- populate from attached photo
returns 11:26
